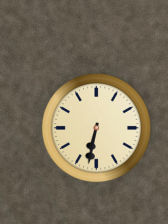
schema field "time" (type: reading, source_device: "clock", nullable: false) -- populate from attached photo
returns 6:32
